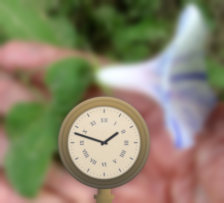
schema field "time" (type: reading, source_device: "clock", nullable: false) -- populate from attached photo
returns 1:48
